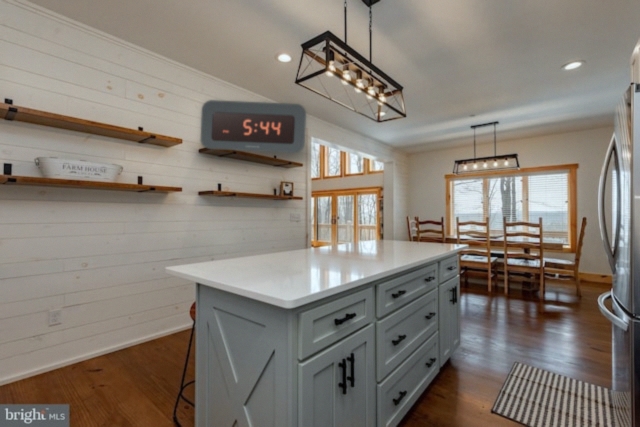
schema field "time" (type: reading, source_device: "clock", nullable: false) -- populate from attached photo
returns 5:44
